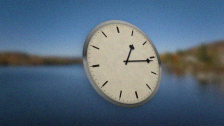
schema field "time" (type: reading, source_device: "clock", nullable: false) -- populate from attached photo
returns 1:16
